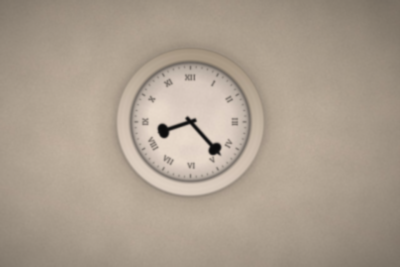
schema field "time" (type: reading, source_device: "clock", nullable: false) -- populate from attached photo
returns 8:23
